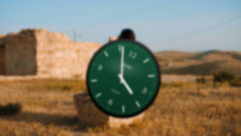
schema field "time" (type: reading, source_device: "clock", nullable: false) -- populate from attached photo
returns 3:56
